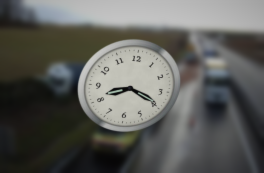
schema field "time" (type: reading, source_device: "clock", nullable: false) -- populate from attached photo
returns 8:19
